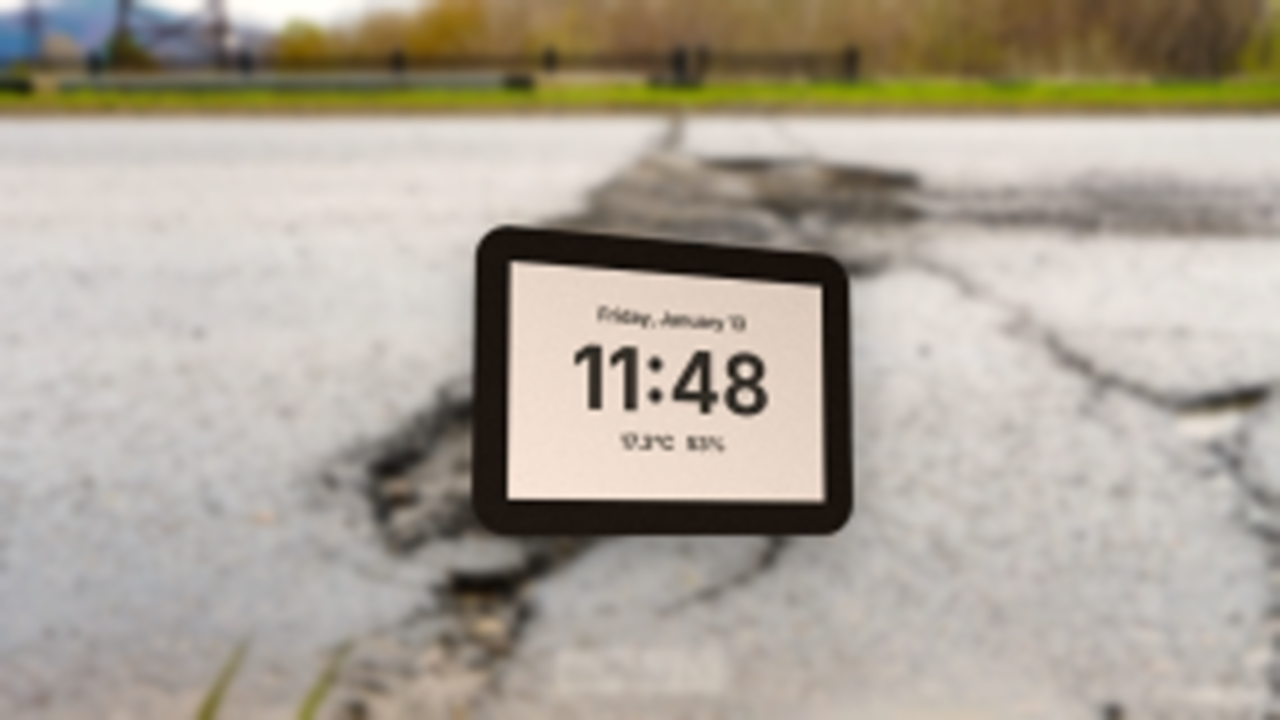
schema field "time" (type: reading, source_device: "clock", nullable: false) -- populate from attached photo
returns 11:48
